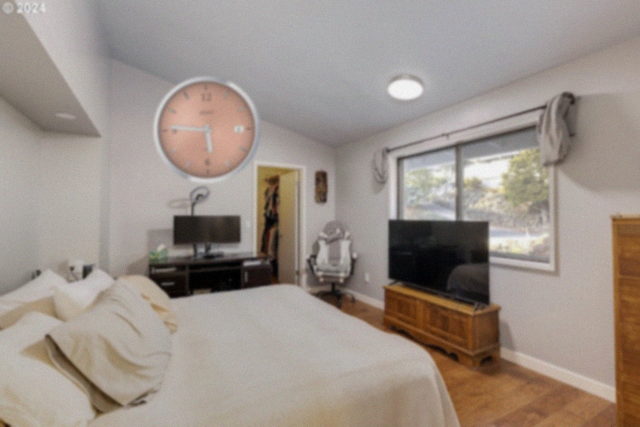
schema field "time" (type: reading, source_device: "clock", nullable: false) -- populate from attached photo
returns 5:46
